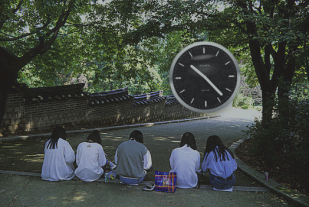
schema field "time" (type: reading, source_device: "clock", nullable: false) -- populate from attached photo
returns 10:23
